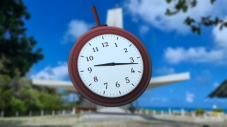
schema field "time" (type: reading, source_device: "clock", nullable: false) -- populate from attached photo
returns 9:17
